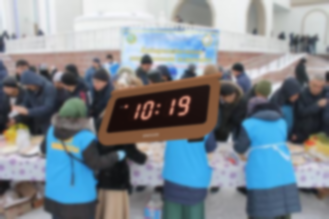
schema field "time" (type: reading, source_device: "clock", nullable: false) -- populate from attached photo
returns 10:19
